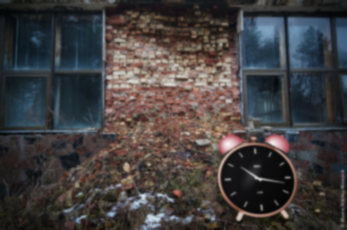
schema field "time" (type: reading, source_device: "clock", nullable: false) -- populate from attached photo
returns 10:17
